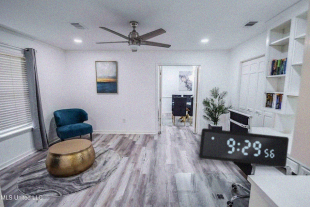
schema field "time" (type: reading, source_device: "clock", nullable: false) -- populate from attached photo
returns 9:29:56
